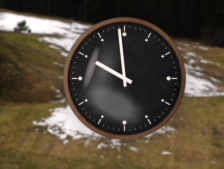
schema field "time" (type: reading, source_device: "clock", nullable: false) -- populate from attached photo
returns 9:59
